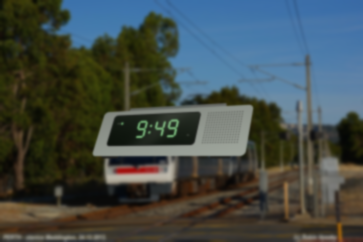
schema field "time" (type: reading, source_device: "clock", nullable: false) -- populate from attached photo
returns 9:49
